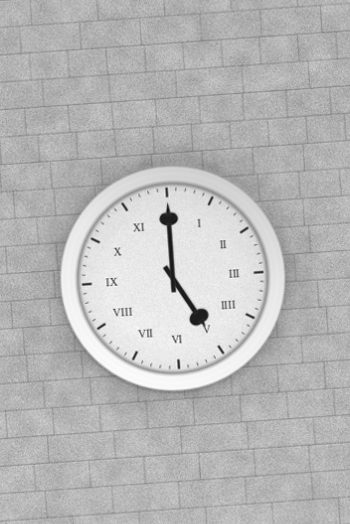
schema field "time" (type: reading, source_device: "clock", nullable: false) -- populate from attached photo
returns 5:00
